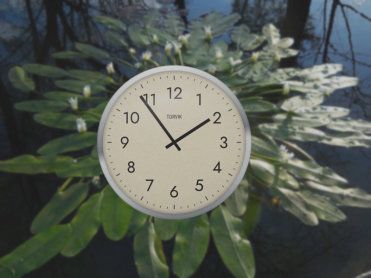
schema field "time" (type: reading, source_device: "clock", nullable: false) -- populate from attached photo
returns 1:54
